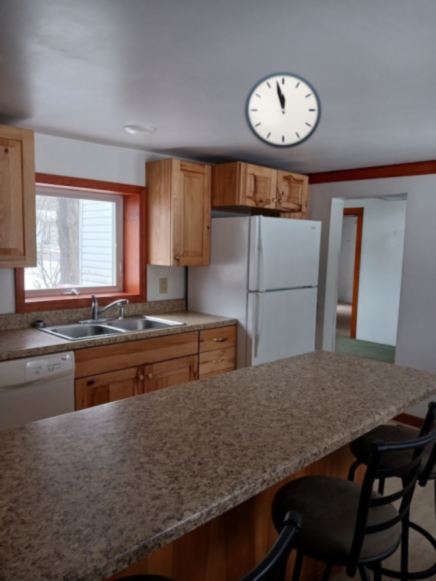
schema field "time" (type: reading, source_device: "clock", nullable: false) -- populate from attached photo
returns 11:58
